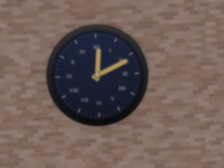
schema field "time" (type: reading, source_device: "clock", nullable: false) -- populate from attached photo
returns 12:11
